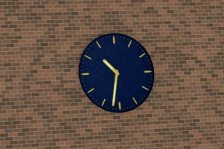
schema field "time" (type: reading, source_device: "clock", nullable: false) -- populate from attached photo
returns 10:32
